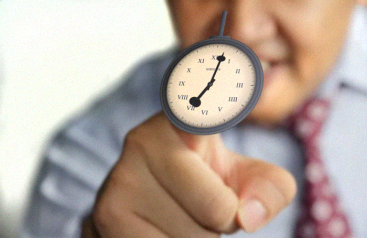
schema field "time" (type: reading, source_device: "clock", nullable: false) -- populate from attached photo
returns 7:02
